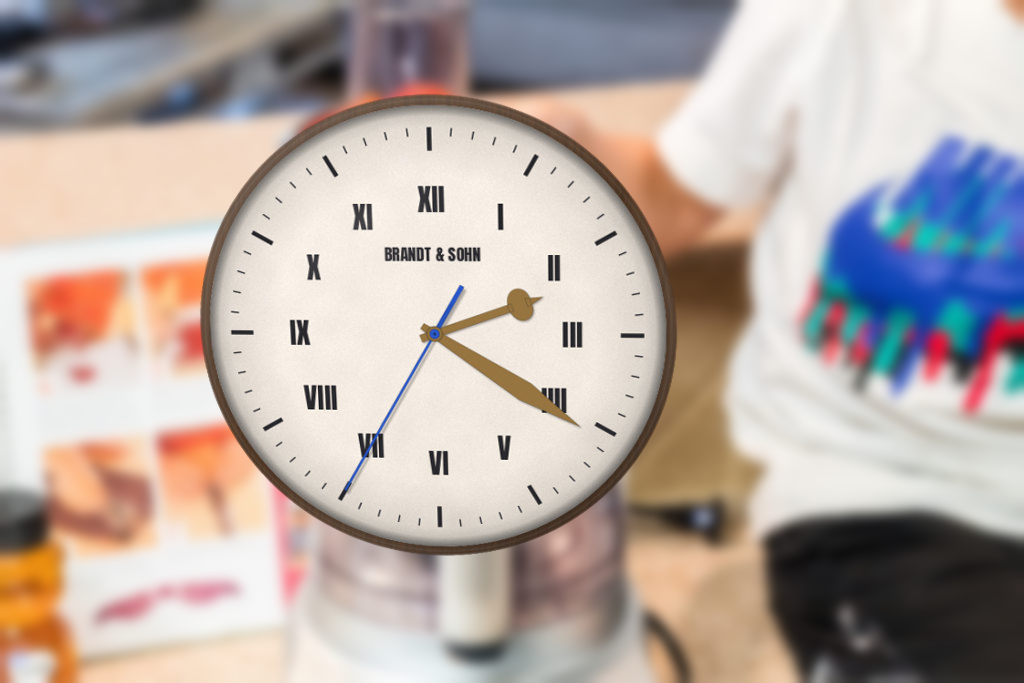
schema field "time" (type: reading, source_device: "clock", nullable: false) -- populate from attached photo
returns 2:20:35
